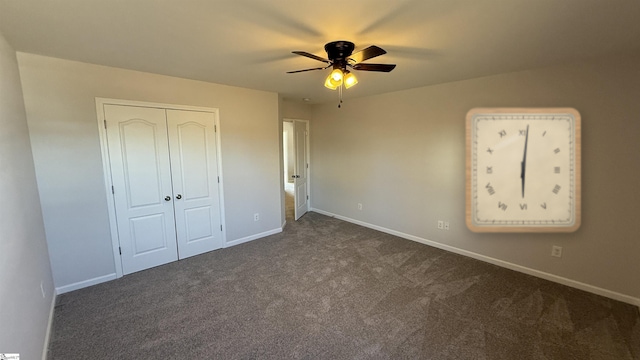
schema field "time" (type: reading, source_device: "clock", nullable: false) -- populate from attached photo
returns 6:01
